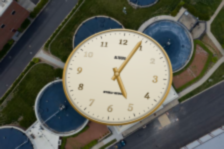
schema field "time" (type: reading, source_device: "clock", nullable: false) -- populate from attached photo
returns 5:04
